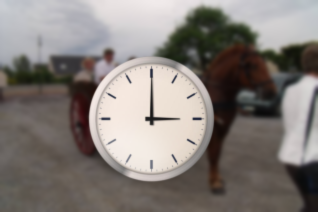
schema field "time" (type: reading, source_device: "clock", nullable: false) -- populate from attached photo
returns 3:00
